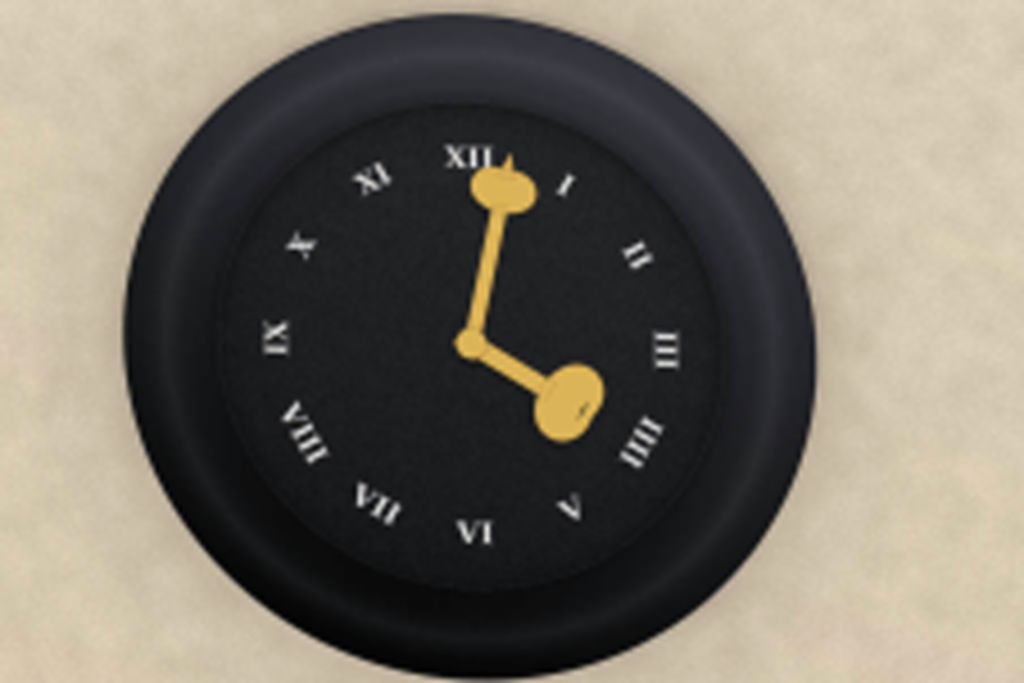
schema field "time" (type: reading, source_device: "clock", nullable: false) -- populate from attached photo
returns 4:02
